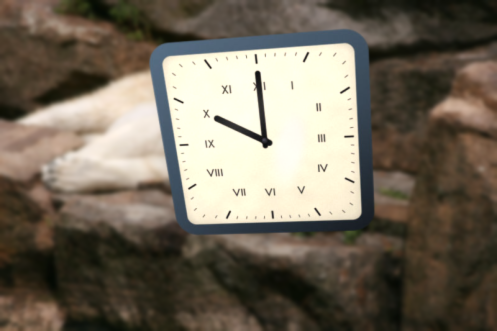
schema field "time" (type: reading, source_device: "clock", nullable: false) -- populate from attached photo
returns 10:00
